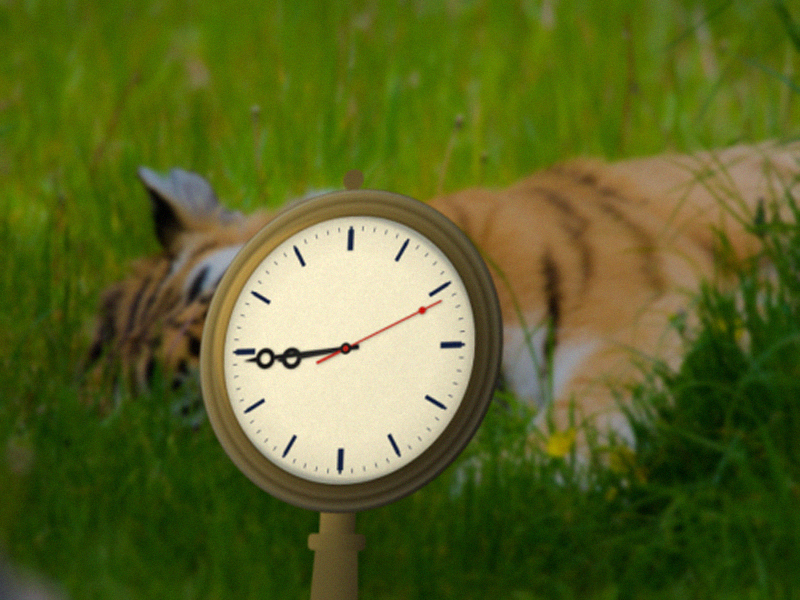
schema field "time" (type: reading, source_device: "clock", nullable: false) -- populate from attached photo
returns 8:44:11
